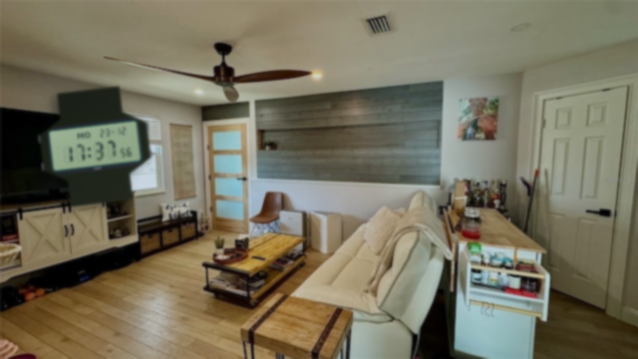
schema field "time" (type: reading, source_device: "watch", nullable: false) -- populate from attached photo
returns 17:37
